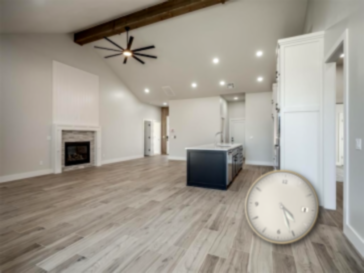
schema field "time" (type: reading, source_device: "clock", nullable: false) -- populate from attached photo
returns 4:26
